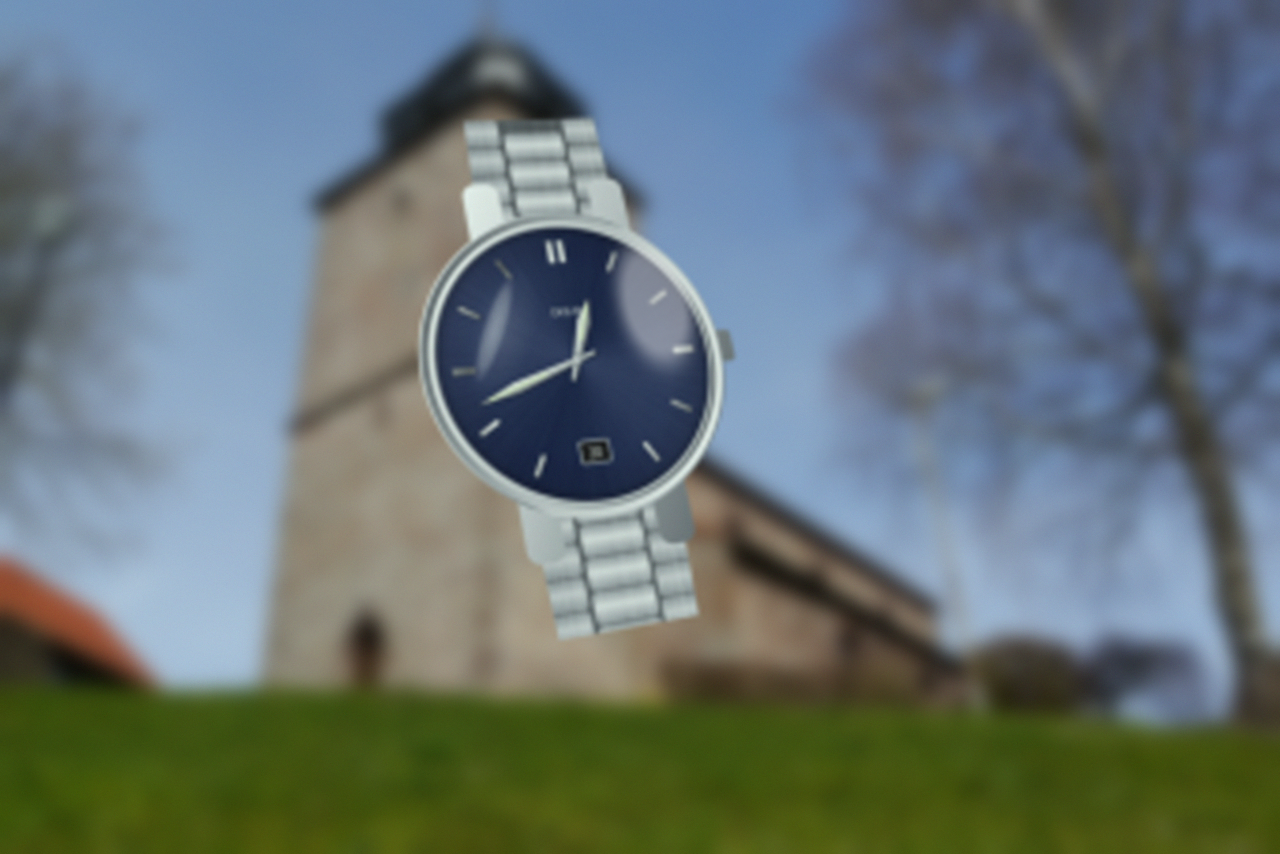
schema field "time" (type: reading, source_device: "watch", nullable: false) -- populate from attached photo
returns 12:42
